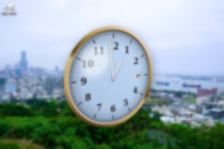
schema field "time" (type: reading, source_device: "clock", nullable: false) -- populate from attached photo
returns 12:59
